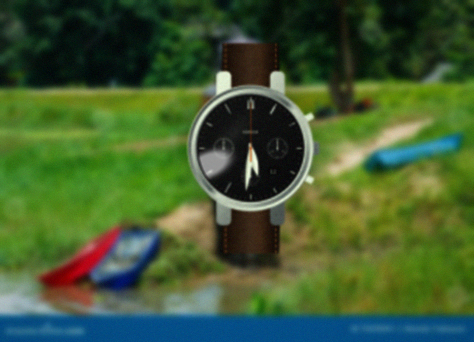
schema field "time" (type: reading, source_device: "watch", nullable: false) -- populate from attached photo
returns 5:31
